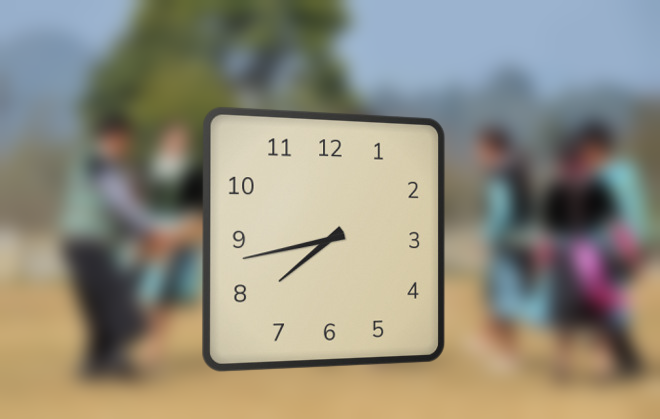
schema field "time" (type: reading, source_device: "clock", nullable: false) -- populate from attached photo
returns 7:43
